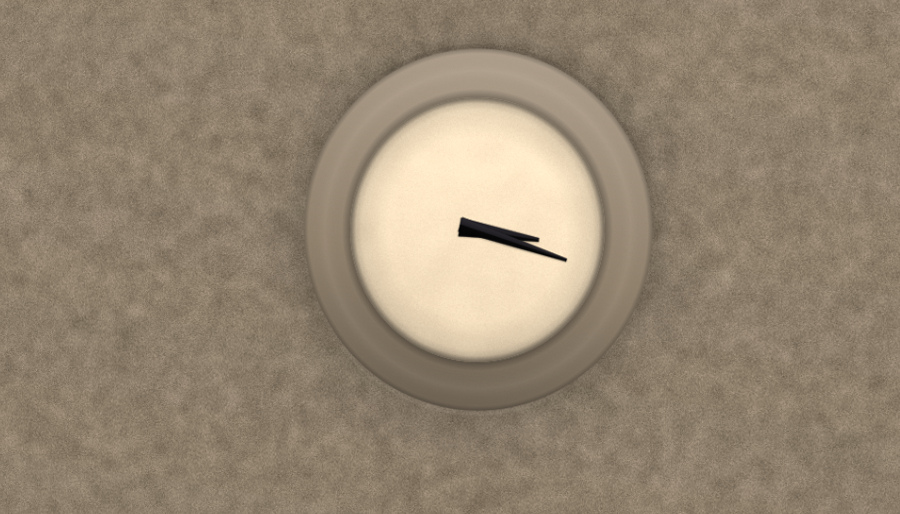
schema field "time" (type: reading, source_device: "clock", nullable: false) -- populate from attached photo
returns 3:18
